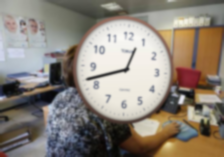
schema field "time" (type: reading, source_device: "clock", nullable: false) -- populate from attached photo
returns 12:42
